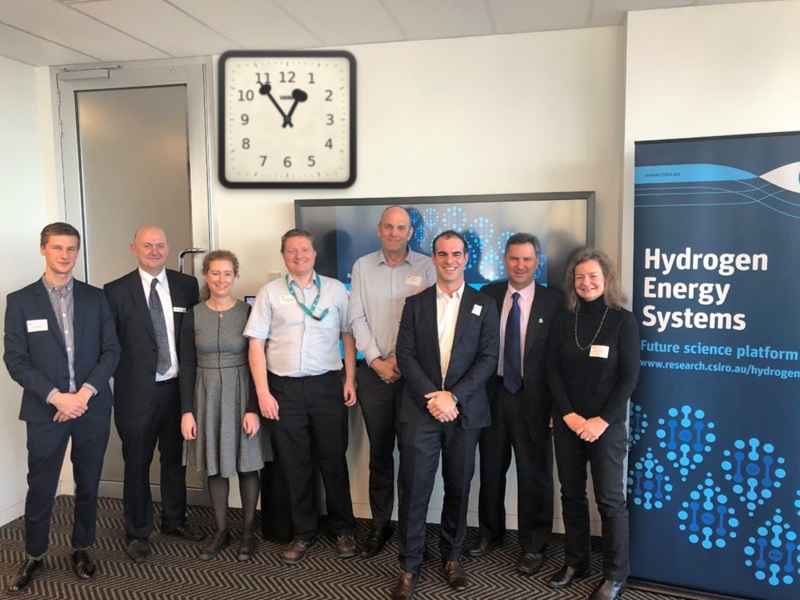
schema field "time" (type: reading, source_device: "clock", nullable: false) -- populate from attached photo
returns 12:54
